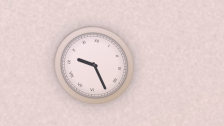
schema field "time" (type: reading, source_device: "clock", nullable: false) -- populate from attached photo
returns 9:25
